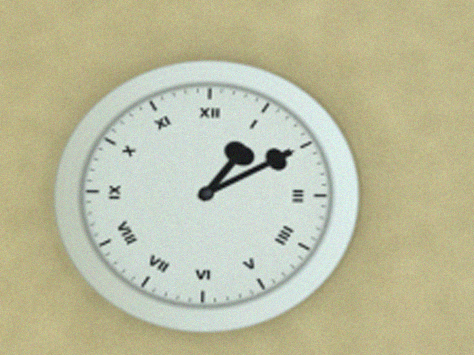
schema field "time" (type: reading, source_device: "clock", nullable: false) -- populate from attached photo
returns 1:10
